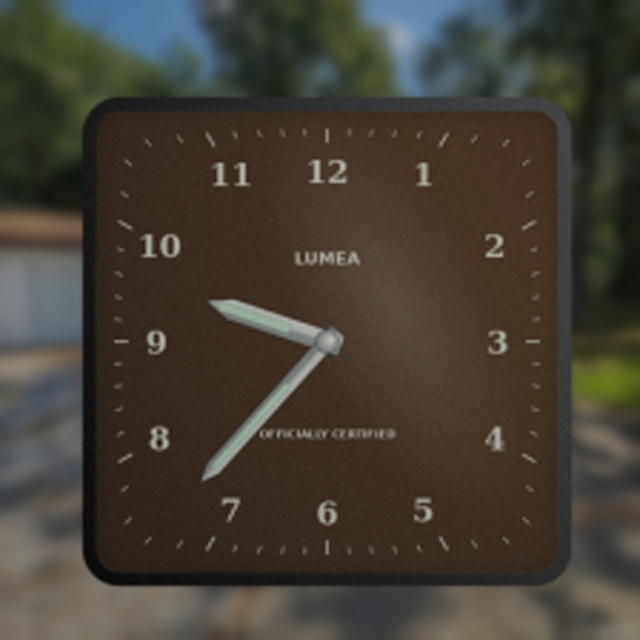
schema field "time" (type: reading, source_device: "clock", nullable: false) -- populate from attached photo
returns 9:37
